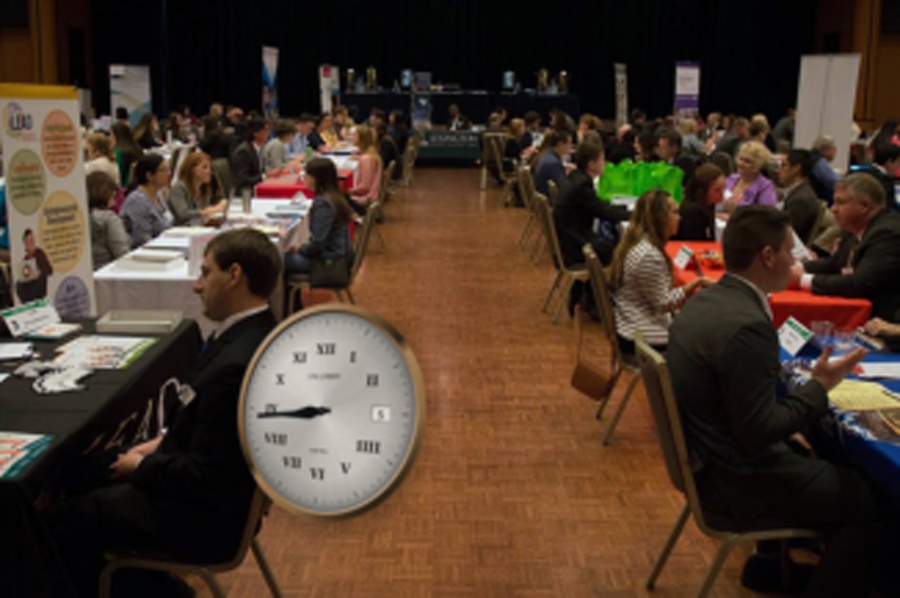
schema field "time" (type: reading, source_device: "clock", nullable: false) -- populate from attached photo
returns 8:44
